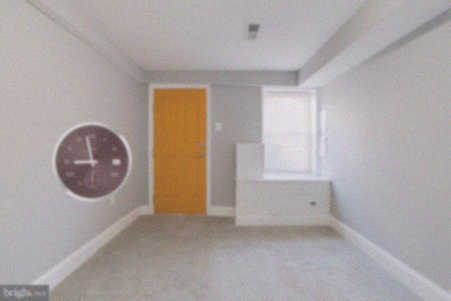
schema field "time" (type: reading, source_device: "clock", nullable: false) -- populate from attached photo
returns 8:58
